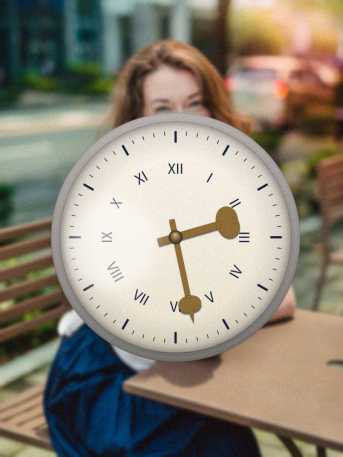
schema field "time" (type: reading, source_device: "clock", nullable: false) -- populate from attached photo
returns 2:28
